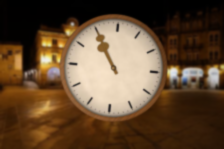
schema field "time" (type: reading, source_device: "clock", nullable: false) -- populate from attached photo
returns 10:55
